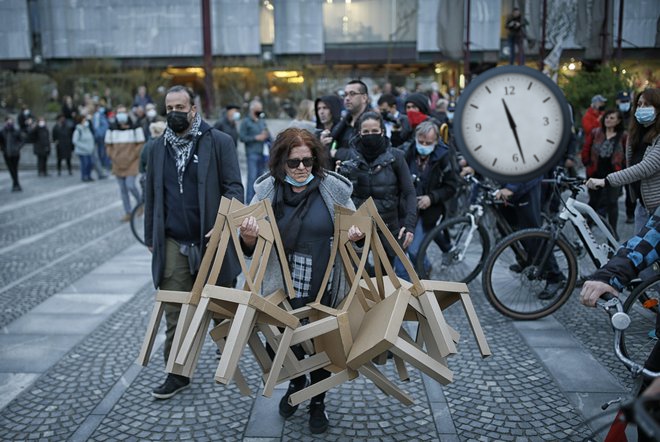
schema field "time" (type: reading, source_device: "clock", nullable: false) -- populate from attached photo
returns 11:28
